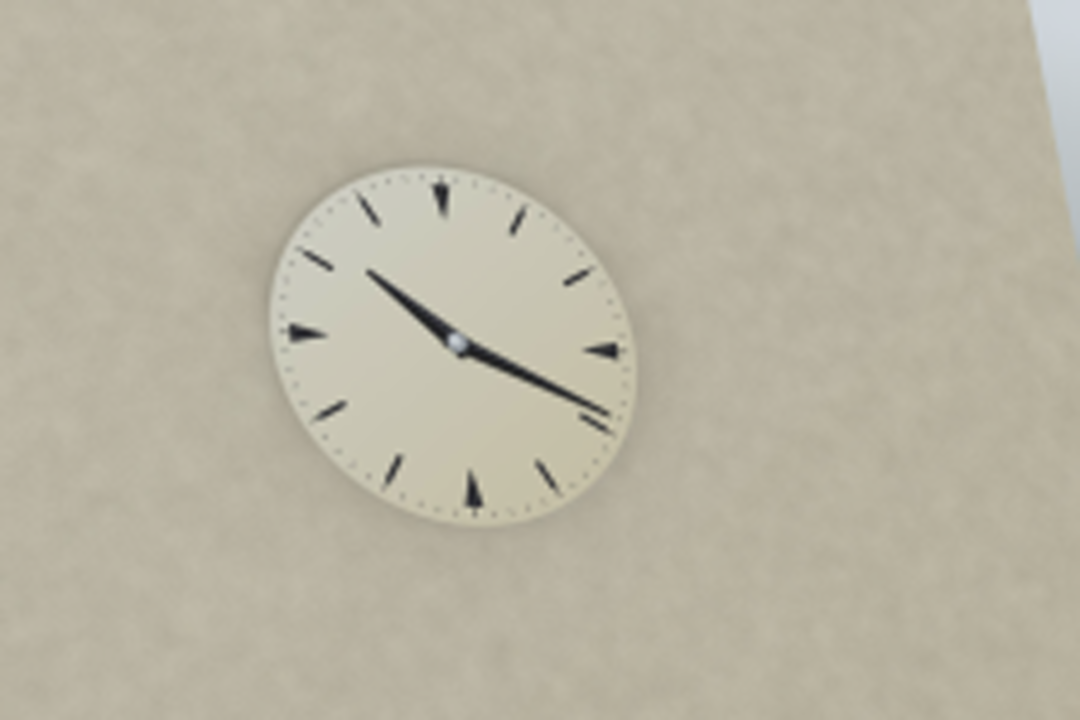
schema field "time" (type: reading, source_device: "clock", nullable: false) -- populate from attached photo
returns 10:19
